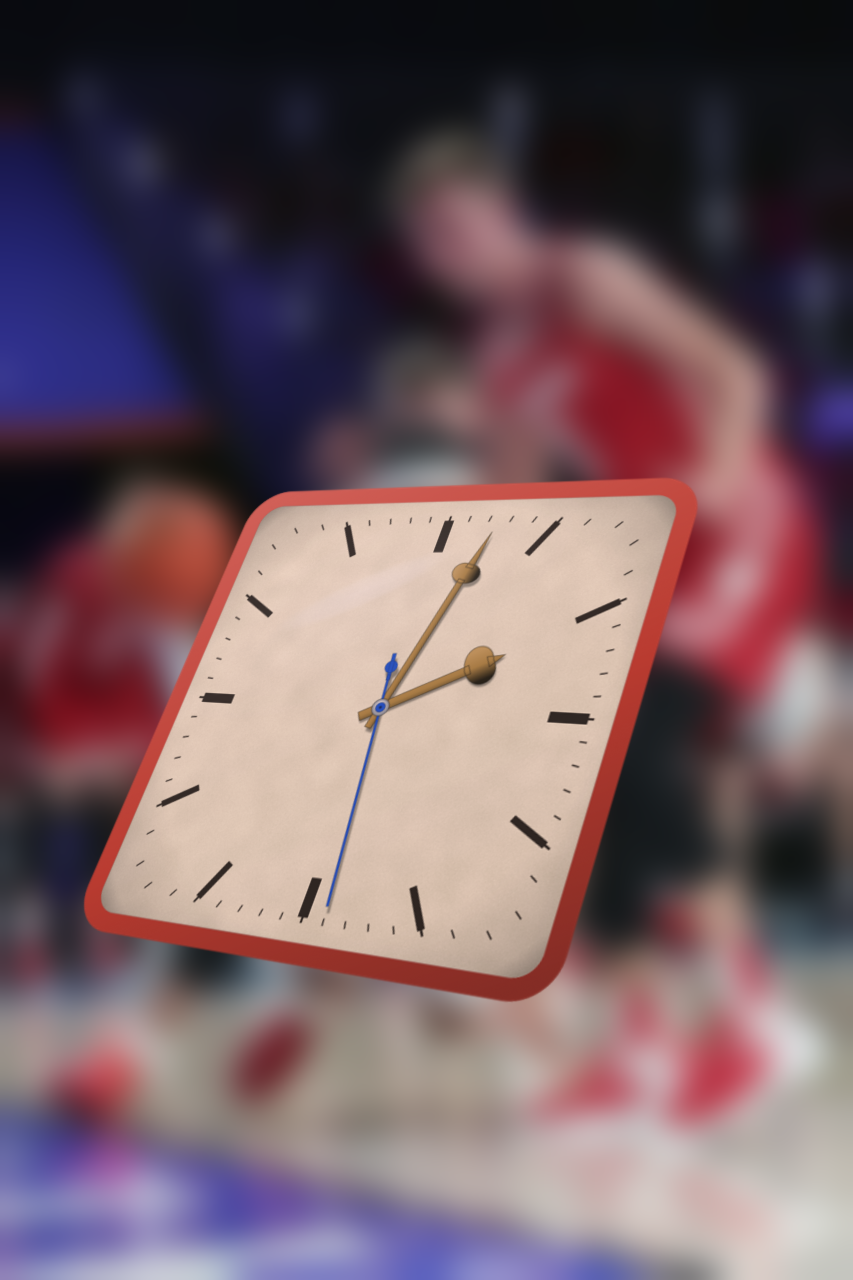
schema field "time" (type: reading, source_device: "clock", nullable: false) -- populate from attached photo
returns 2:02:29
